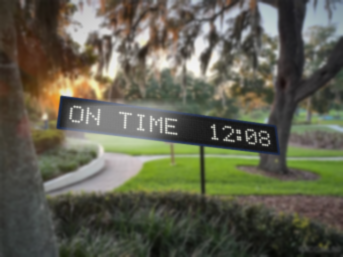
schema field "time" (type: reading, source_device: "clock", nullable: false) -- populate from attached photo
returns 12:08
